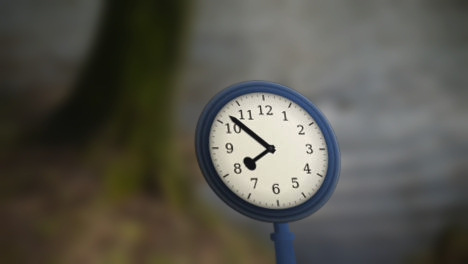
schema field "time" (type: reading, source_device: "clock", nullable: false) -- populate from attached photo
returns 7:52
